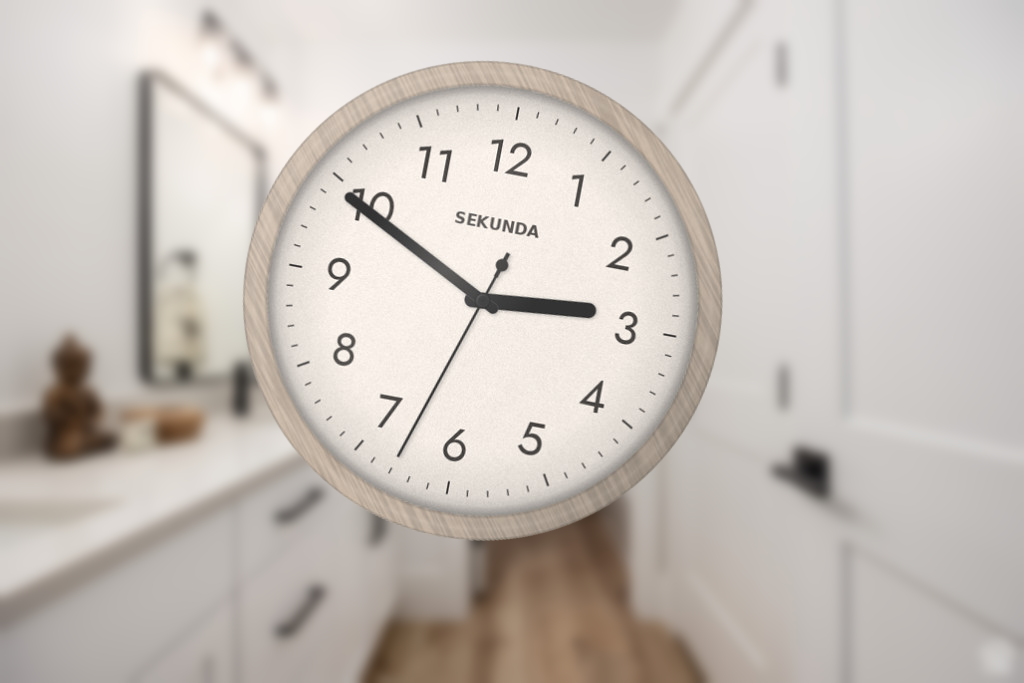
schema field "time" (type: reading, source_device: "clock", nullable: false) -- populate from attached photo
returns 2:49:33
